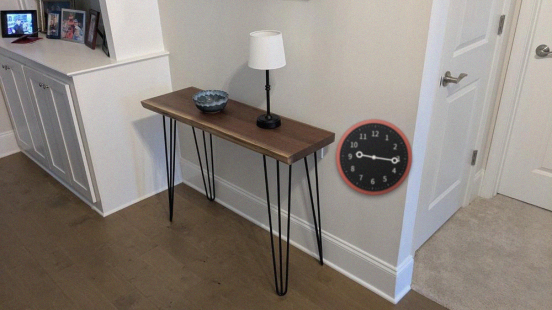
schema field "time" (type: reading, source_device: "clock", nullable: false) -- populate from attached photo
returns 9:16
